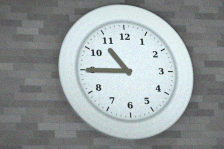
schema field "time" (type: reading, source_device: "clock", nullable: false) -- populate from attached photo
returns 10:45
